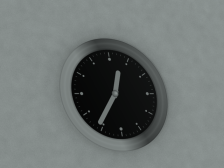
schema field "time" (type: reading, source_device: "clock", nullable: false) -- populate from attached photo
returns 12:36
